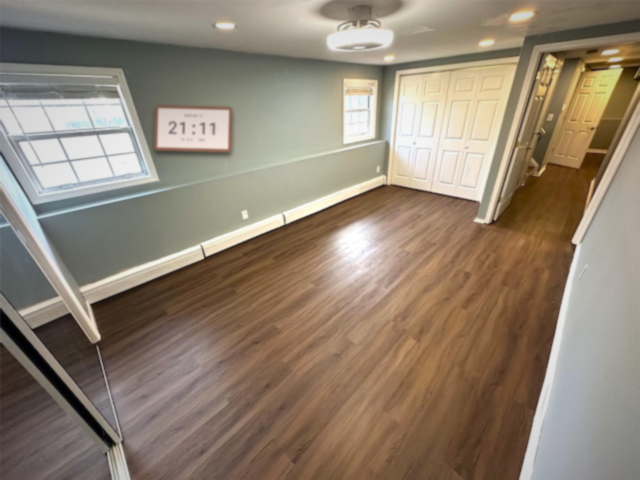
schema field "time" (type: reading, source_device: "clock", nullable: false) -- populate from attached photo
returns 21:11
